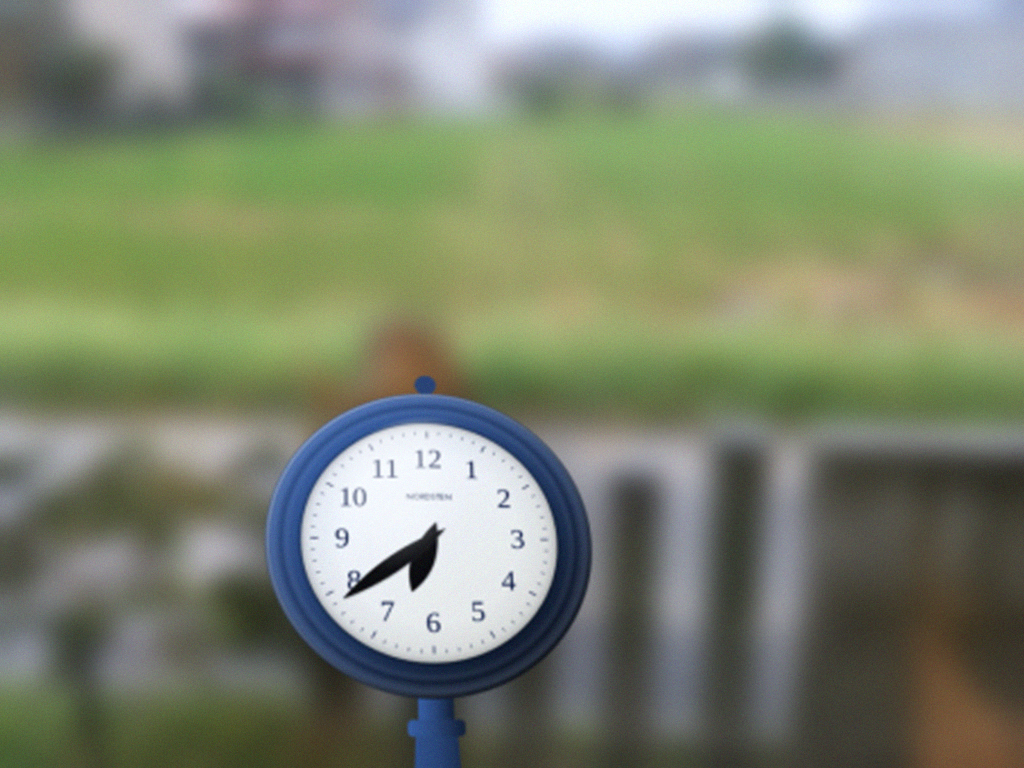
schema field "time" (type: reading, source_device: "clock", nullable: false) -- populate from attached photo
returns 6:39
